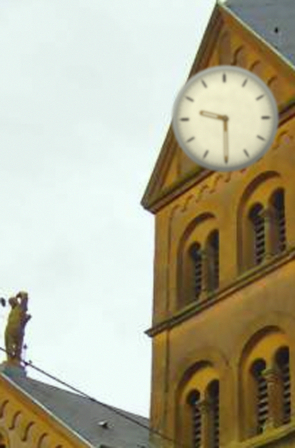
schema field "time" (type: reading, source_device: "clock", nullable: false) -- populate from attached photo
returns 9:30
